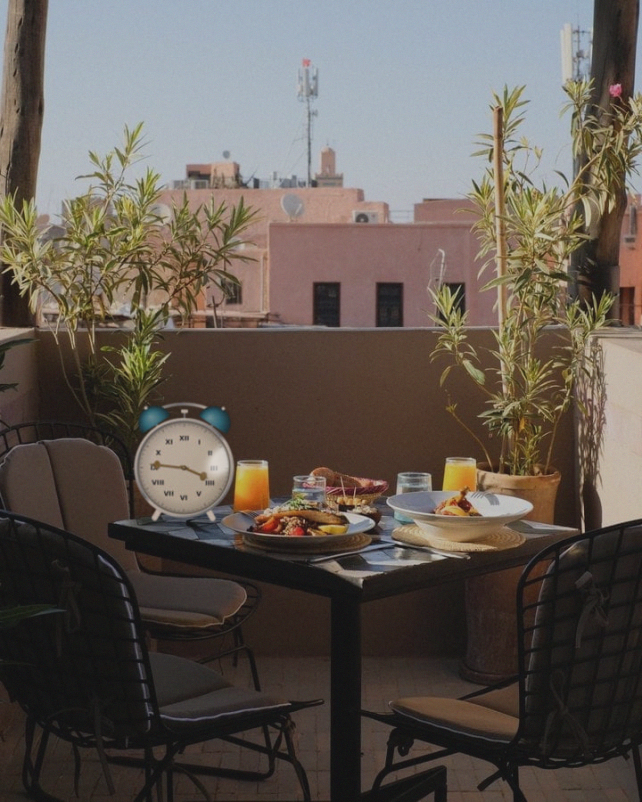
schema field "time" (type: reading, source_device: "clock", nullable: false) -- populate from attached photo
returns 3:46
